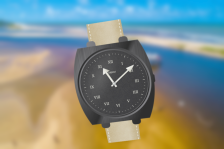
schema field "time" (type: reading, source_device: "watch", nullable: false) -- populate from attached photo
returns 11:09
